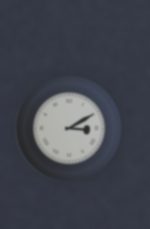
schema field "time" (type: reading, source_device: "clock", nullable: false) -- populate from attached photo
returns 3:10
